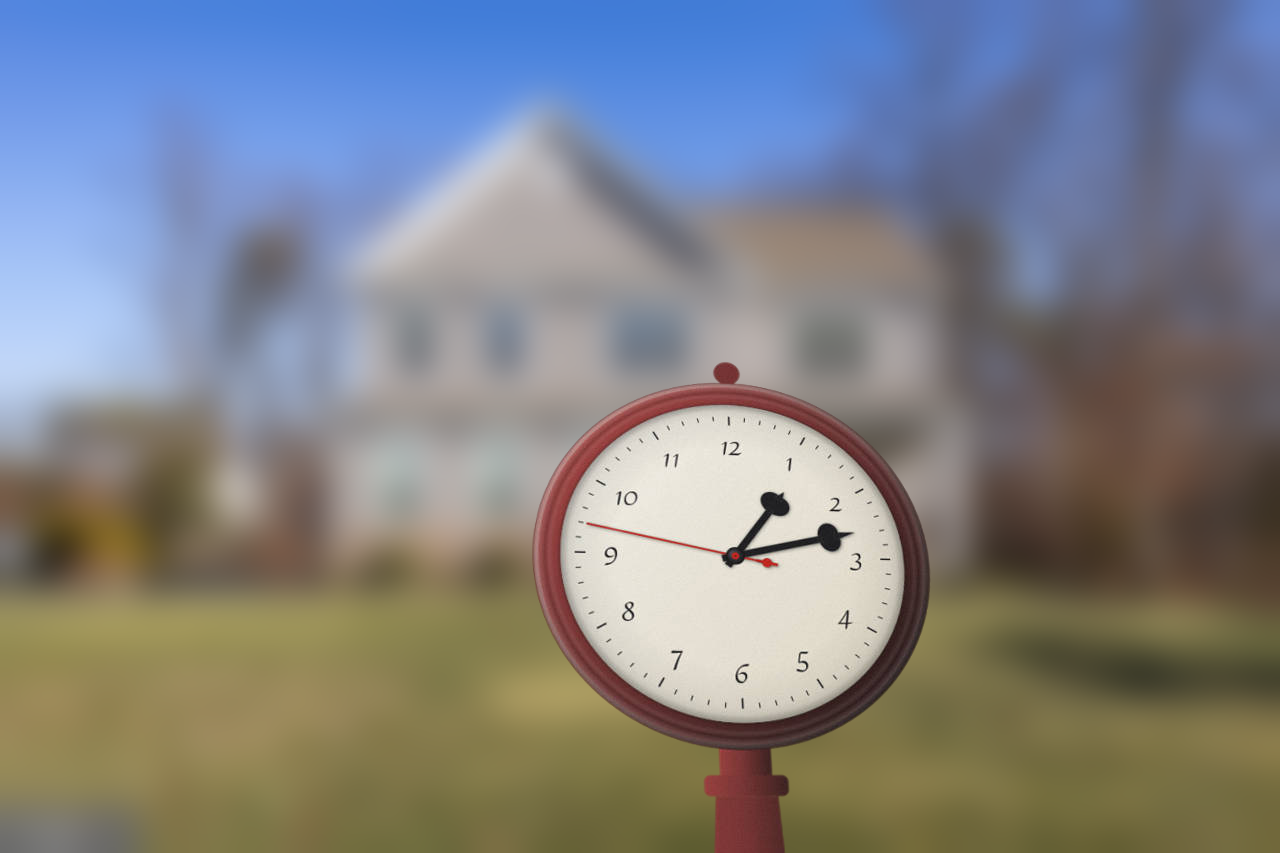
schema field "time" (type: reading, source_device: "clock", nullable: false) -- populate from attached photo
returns 1:12:47
